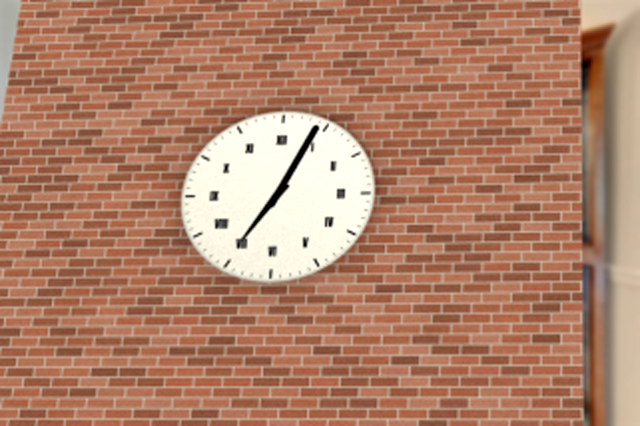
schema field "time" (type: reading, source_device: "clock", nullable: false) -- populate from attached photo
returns 7:04
